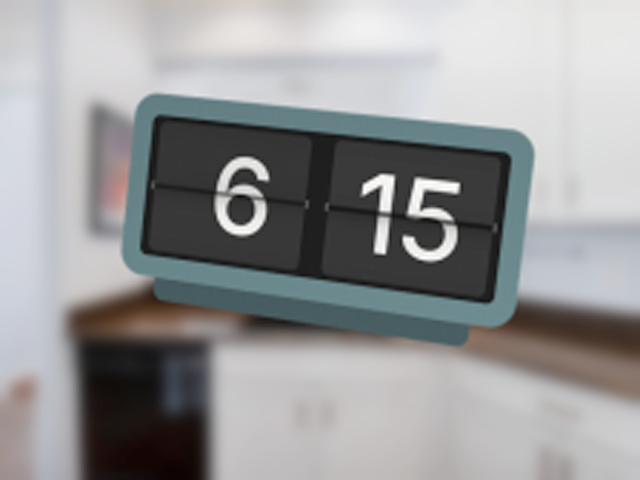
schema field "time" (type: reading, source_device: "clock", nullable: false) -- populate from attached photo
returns 6:15
